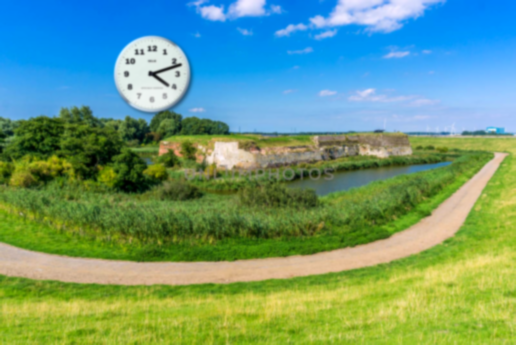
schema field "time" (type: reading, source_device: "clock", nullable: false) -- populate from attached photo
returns 4:12
